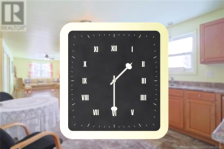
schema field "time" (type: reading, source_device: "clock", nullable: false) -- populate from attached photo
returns 1:30
